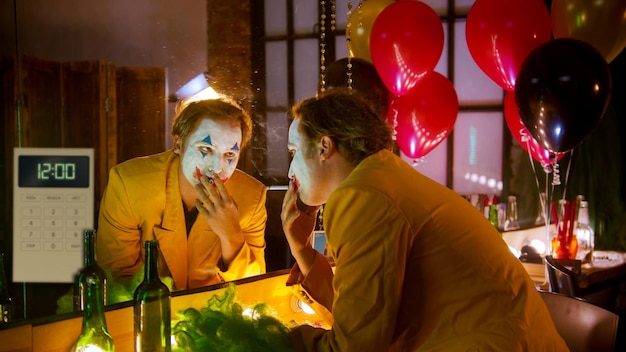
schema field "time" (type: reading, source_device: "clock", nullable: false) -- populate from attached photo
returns 12:00
